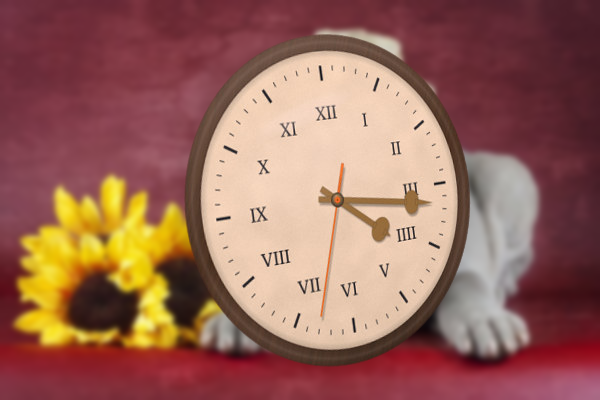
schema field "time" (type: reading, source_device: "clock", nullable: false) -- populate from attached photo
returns 4:16:33
